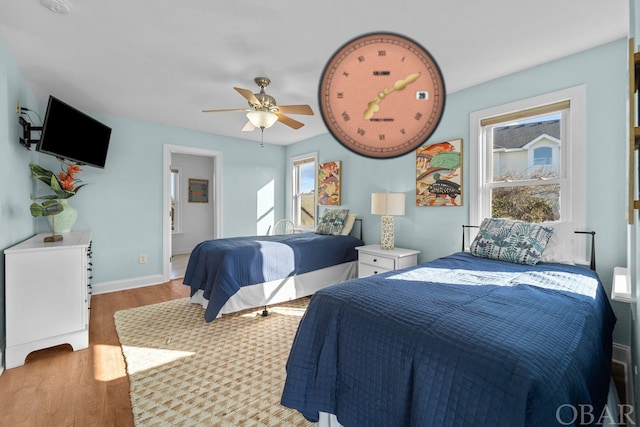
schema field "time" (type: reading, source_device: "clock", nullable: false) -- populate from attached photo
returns 7:10
